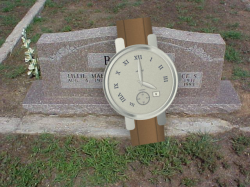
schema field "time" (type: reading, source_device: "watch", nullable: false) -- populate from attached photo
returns 4:00
